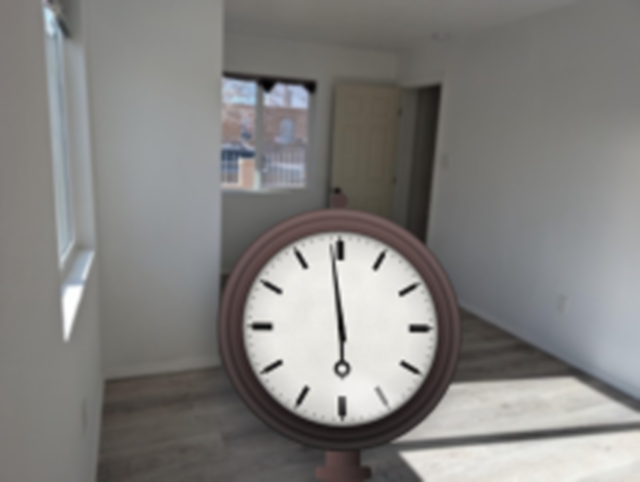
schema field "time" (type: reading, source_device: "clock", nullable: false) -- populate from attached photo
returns 5:59
